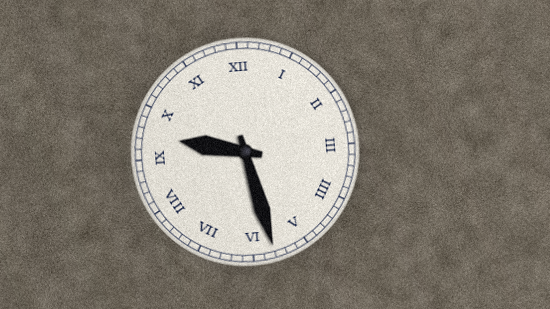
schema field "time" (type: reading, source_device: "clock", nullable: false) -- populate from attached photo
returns 9:28
